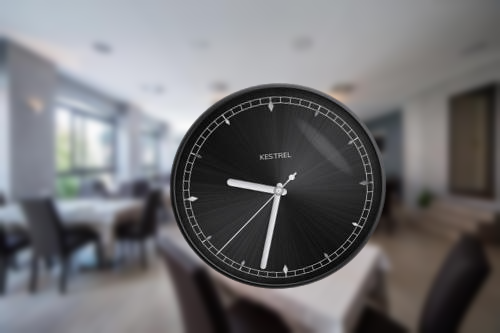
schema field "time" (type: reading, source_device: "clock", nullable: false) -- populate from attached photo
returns 9:32:38
